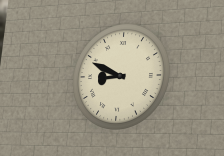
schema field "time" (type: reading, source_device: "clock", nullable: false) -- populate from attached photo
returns 8:49
